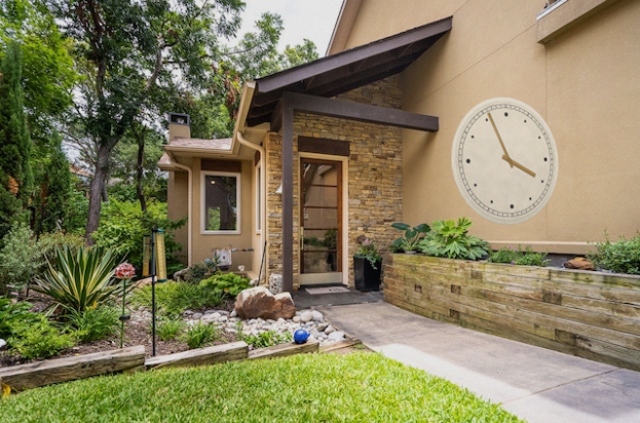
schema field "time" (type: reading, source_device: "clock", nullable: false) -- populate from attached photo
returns 3:56
